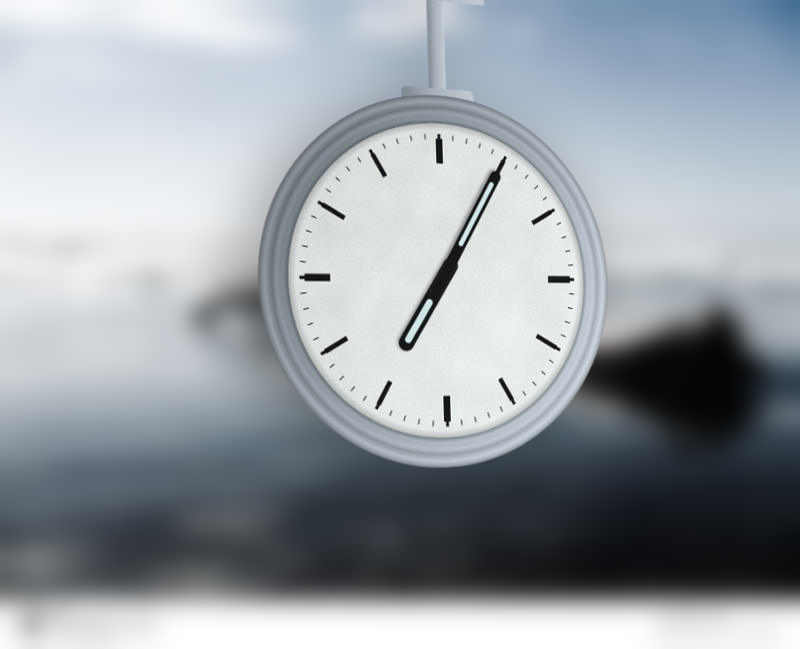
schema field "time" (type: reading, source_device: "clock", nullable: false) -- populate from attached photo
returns 7:05
